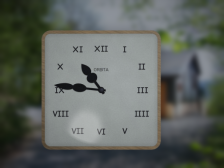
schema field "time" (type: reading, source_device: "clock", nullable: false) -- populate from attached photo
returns 10:46
